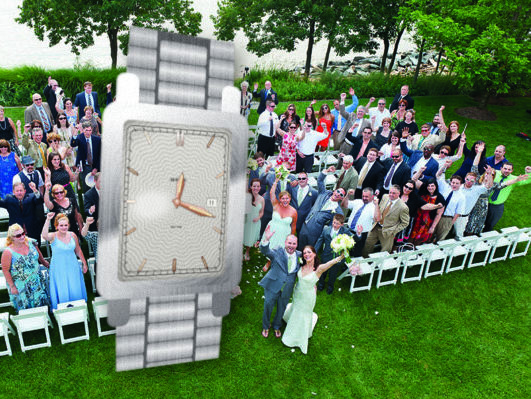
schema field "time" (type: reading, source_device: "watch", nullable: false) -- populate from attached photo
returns 12:18
